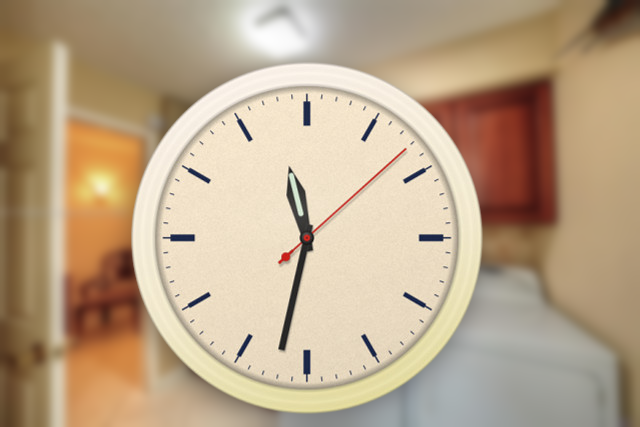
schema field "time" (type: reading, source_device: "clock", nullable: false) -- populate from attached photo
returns 11:32:08
